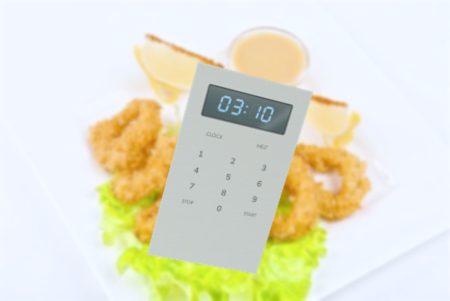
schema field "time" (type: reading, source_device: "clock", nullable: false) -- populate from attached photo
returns 3:10
